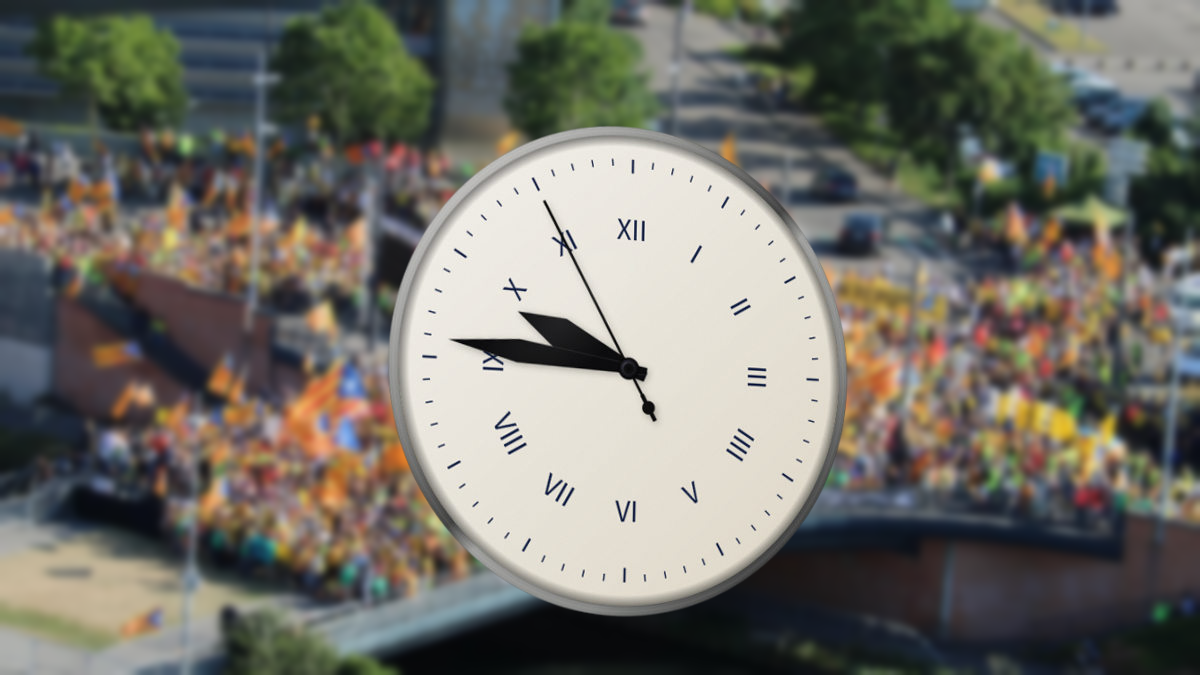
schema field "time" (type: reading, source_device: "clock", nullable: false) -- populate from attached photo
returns 9:45:55
